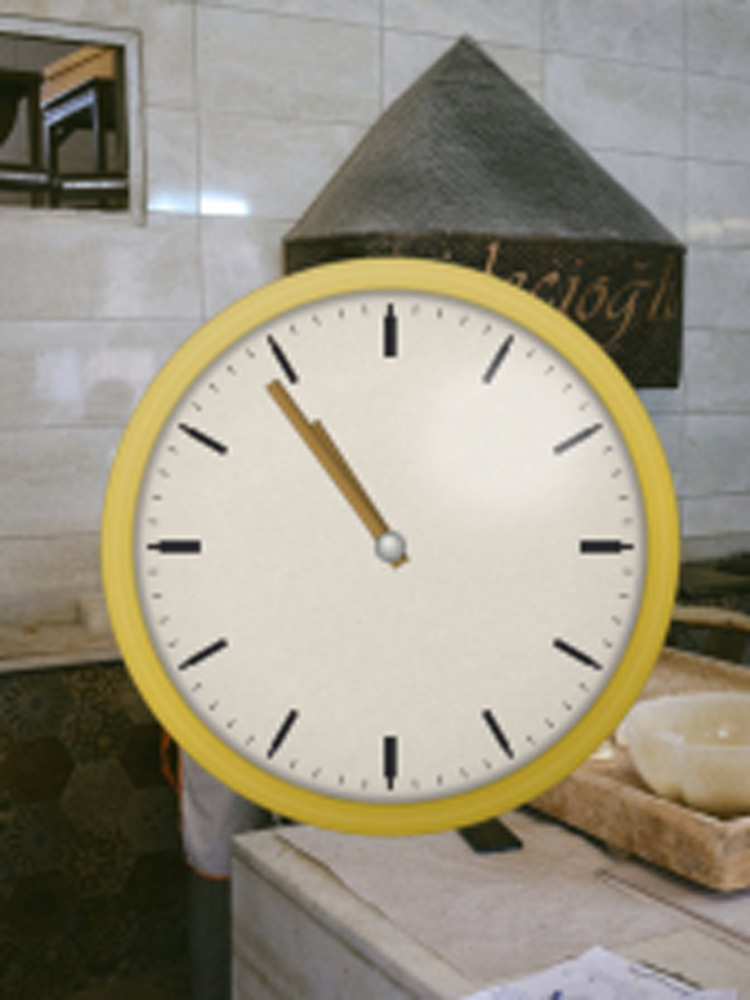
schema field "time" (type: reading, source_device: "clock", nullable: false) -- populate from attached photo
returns 10:54
